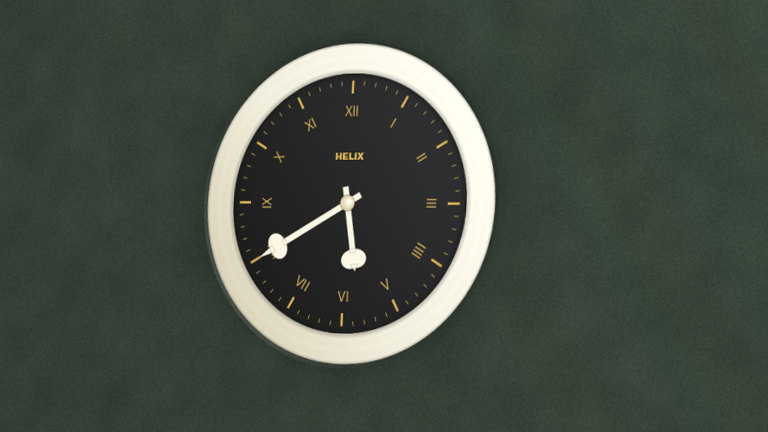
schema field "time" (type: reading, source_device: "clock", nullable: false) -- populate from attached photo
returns 5:40
